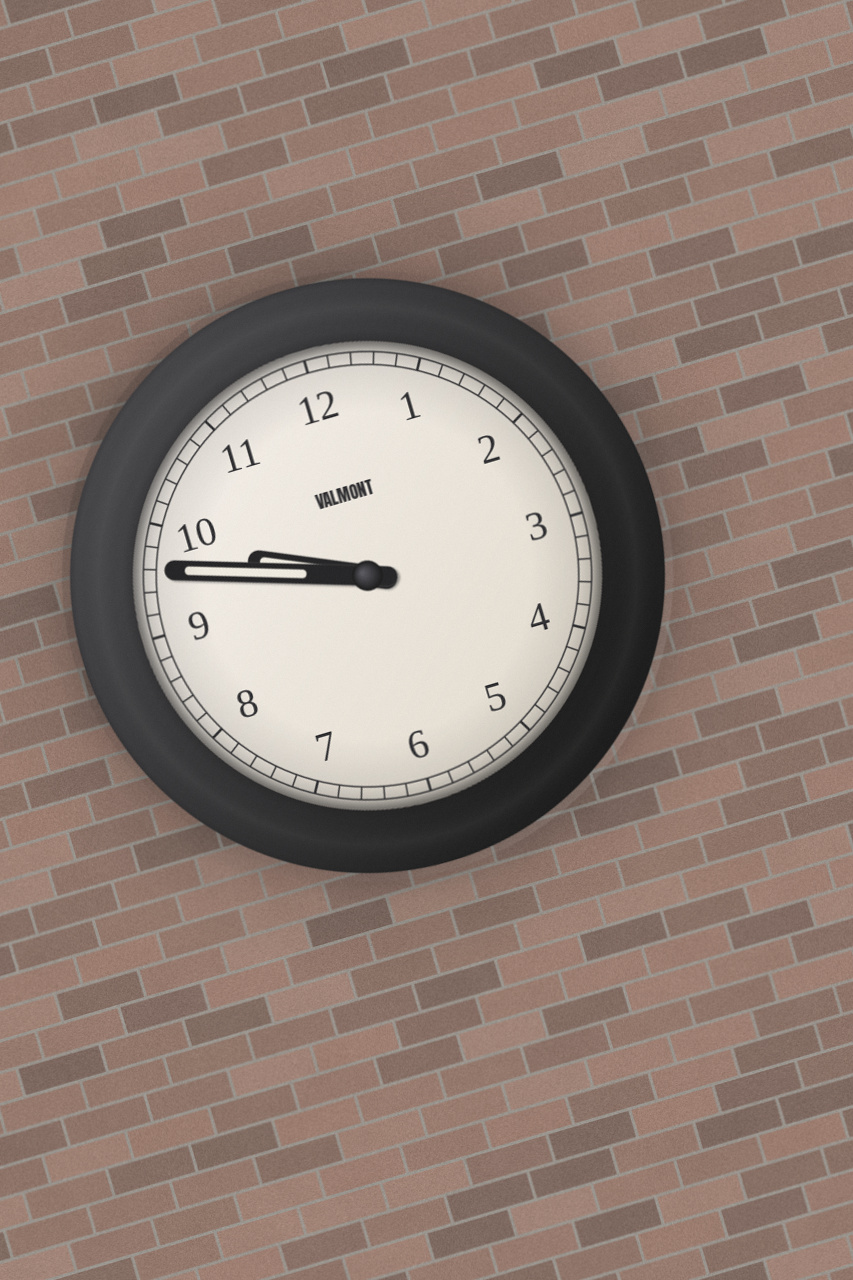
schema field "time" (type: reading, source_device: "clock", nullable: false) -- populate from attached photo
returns 9:48
